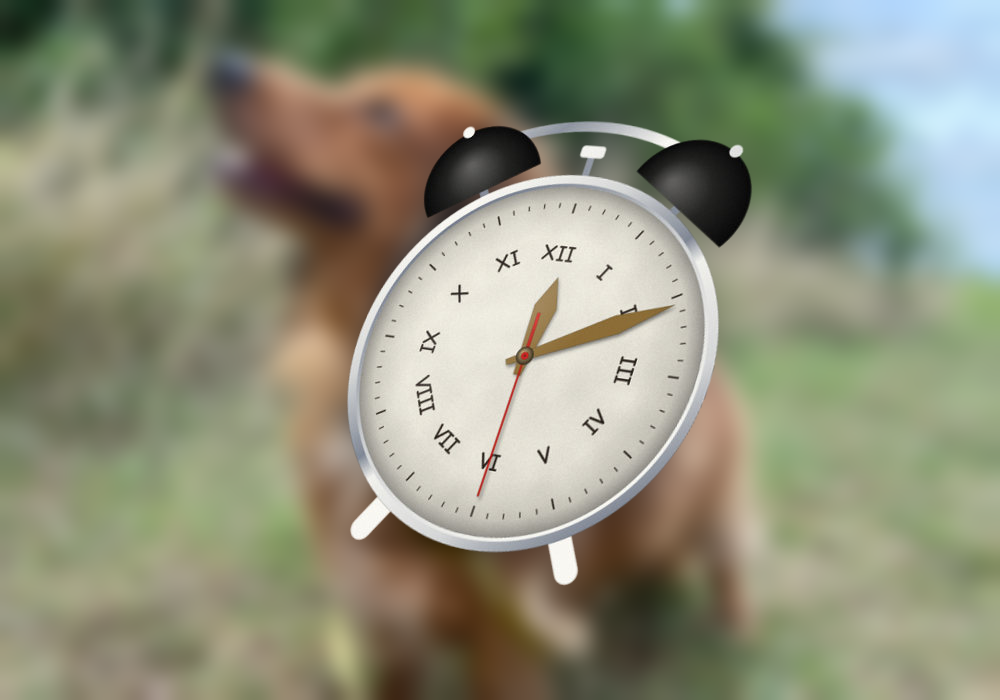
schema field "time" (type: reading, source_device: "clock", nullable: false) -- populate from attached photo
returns 12:10:30
